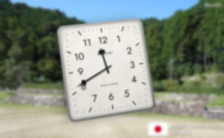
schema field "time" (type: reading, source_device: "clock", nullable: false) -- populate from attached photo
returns 11:41
